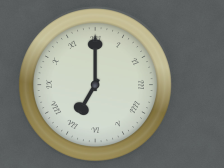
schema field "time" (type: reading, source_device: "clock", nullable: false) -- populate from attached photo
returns 7:00
